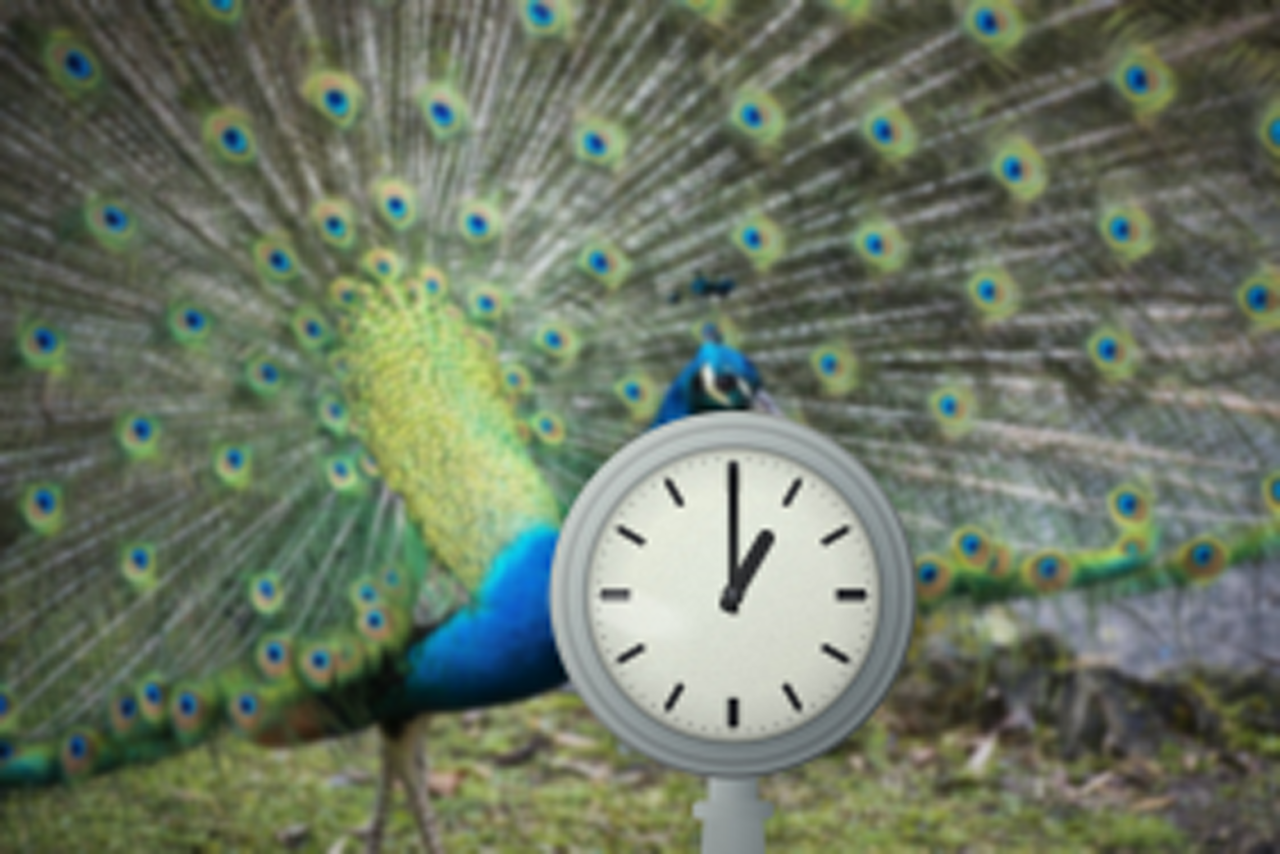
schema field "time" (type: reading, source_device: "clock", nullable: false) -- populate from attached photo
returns 1:00
